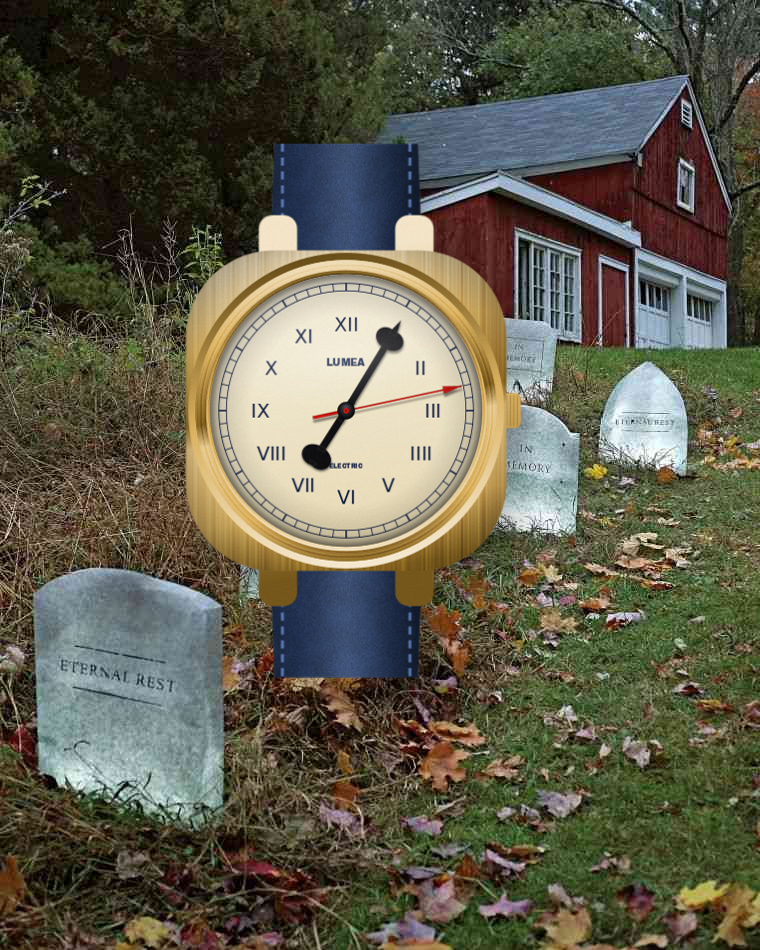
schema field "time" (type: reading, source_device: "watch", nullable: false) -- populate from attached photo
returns 7:05:13
